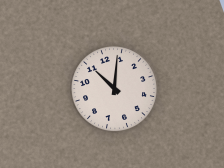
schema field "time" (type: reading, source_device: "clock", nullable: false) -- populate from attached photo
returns 11:04
